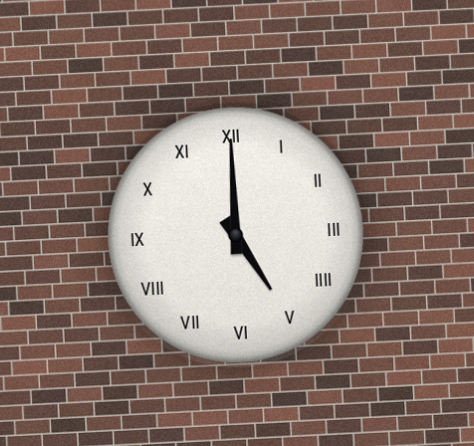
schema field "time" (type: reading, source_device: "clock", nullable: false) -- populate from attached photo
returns 5:00
